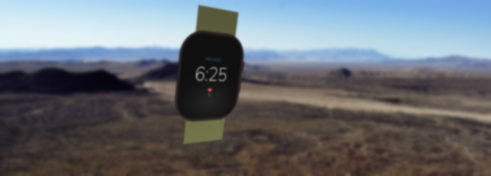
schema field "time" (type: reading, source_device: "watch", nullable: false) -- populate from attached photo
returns 6:25
